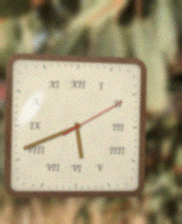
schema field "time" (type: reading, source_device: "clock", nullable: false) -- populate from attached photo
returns 5:41:10
